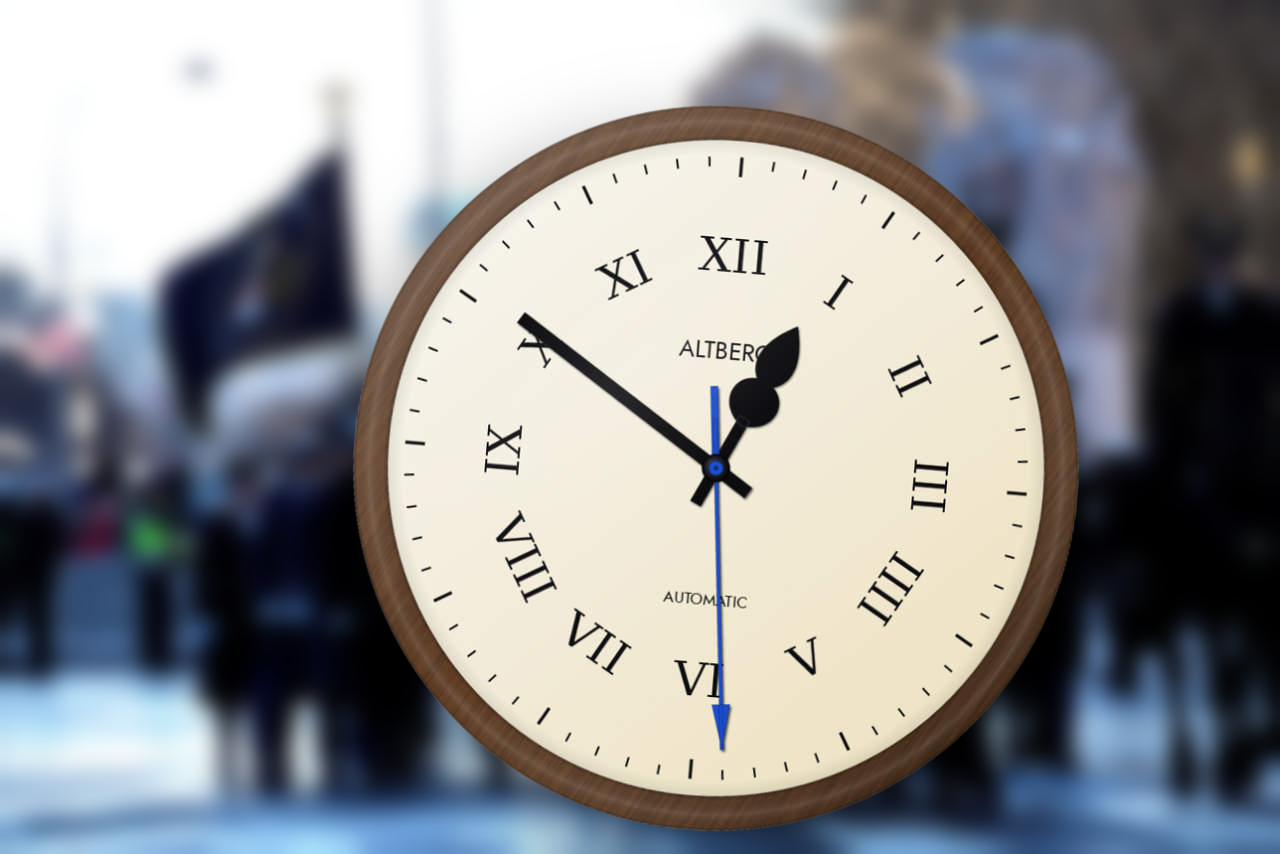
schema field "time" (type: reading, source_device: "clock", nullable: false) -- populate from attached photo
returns 12:50:29
